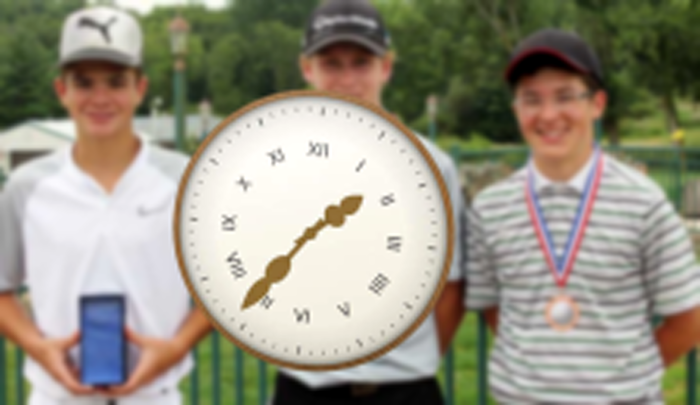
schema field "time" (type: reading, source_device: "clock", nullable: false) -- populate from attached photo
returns 1:36
